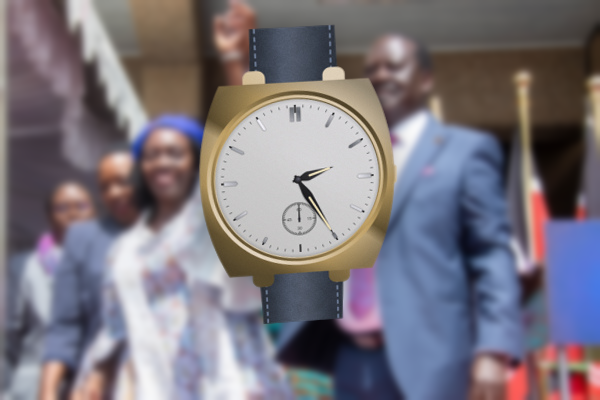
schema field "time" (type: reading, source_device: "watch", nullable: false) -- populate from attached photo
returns 2:25
